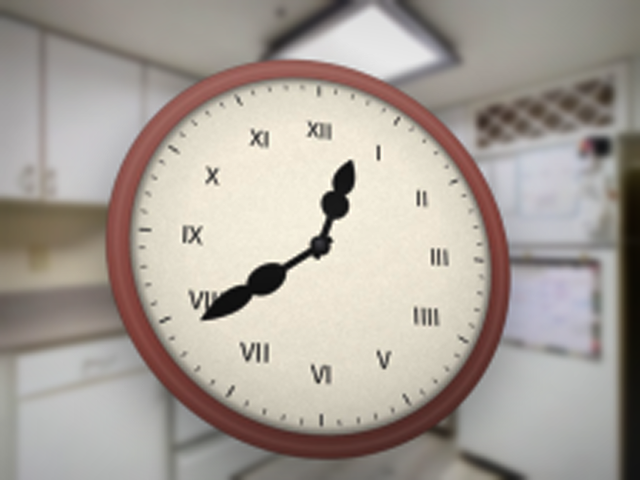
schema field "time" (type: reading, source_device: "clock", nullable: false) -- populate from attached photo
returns 12:39
